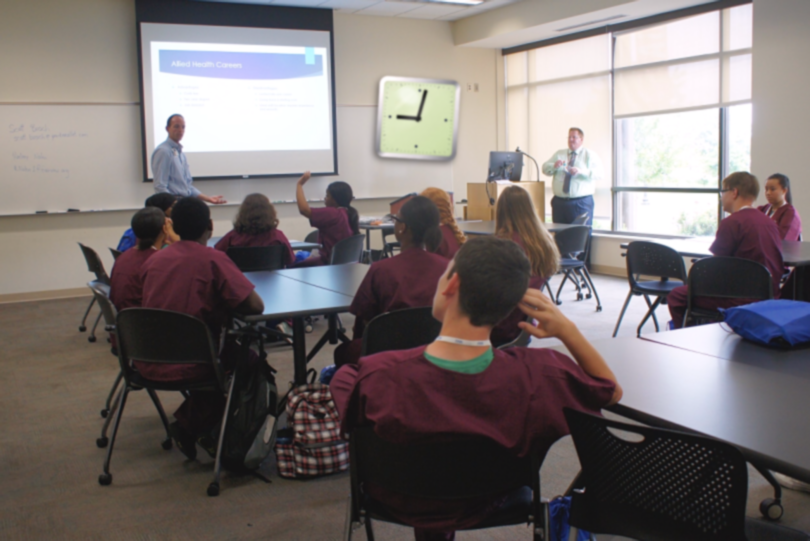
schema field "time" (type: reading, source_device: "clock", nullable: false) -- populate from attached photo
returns 9:02
